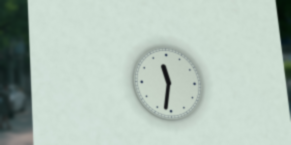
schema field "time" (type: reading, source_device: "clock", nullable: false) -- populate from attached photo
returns 11:32
